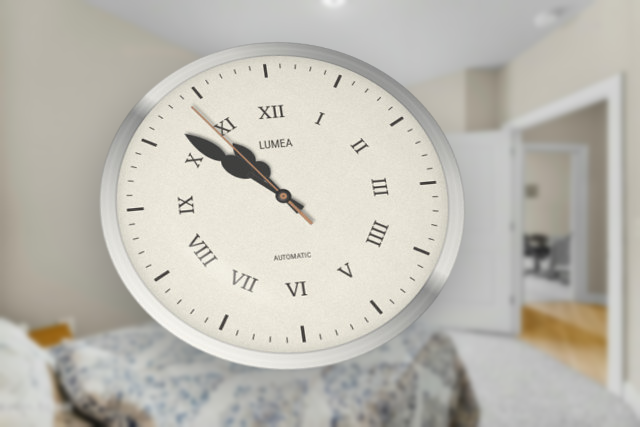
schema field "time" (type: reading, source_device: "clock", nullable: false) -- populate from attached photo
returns 10:51:54
